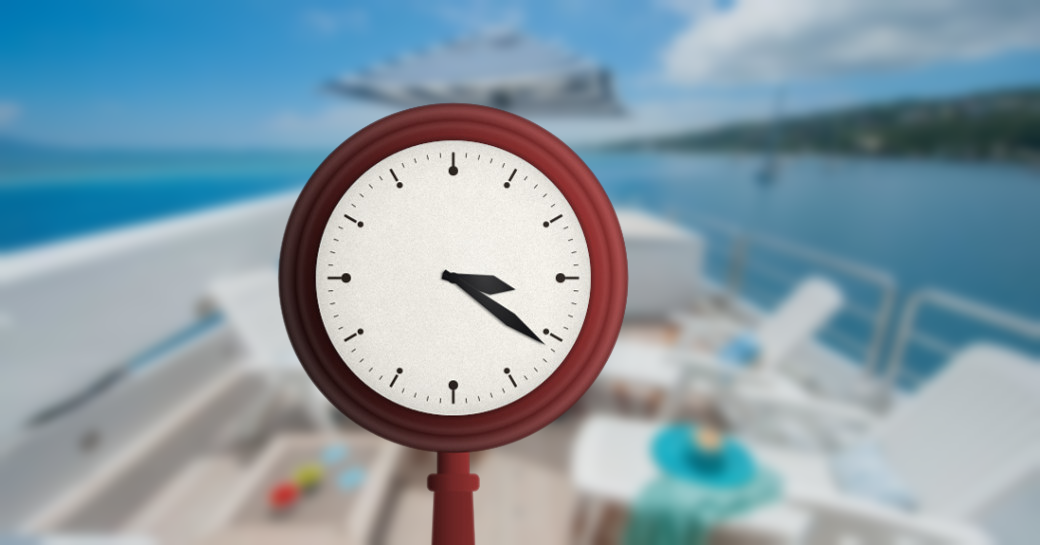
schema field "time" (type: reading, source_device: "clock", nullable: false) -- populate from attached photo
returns 3:21
